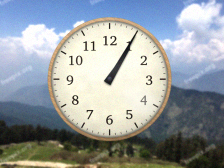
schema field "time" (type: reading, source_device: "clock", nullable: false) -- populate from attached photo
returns 1:05
